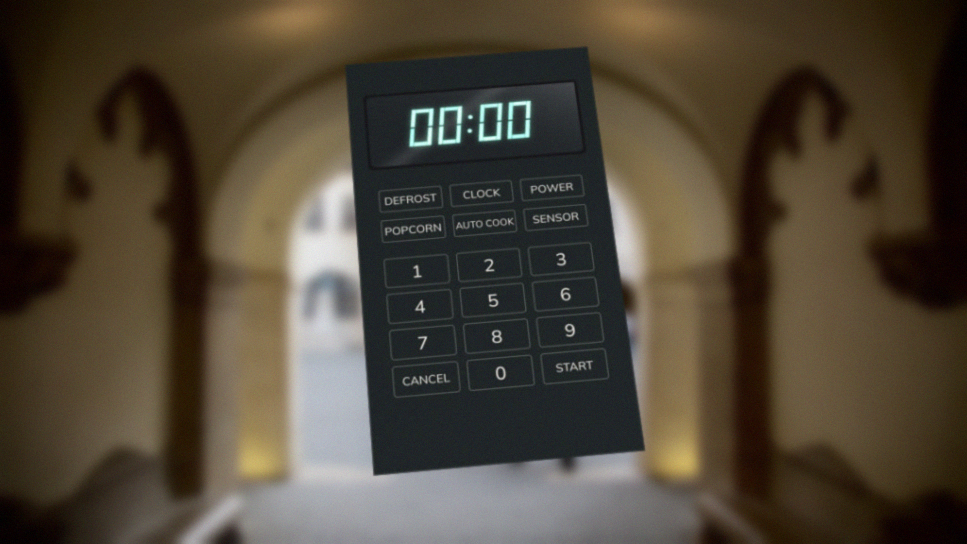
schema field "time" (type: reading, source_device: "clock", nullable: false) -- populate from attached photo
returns 0:00
